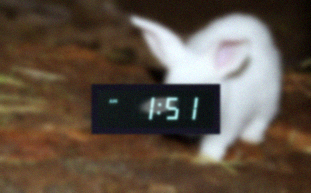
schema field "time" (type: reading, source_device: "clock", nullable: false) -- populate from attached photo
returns 1:51
